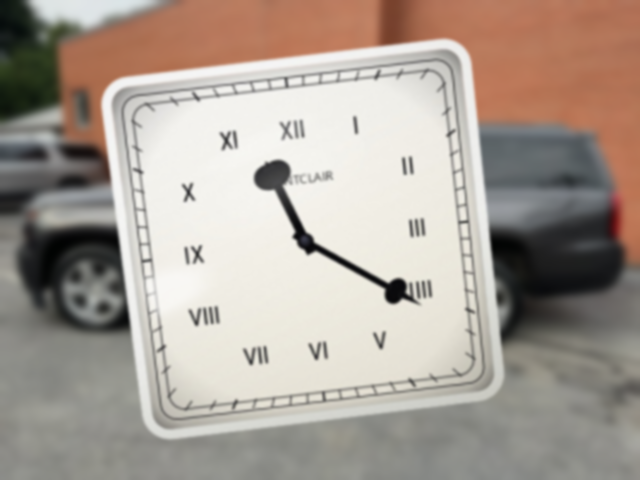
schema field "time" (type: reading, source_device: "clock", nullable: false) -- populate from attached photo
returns 11:21
